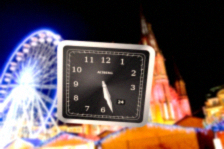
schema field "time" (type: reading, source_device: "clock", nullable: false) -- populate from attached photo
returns 5:27
